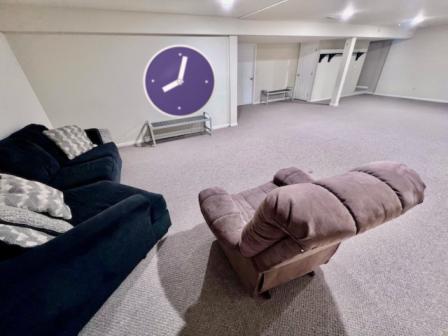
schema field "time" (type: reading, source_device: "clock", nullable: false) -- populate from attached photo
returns 8:02
